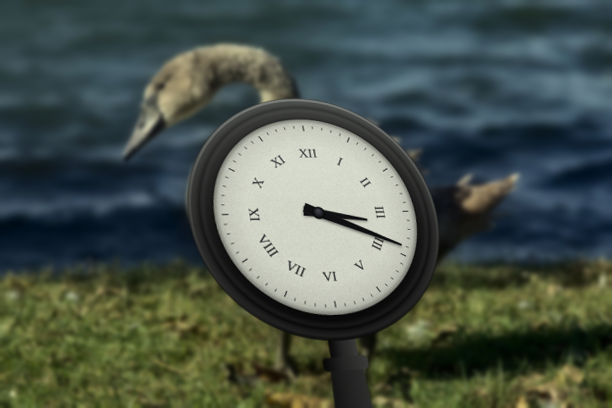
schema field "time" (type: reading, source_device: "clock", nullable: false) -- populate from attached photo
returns 3:19
